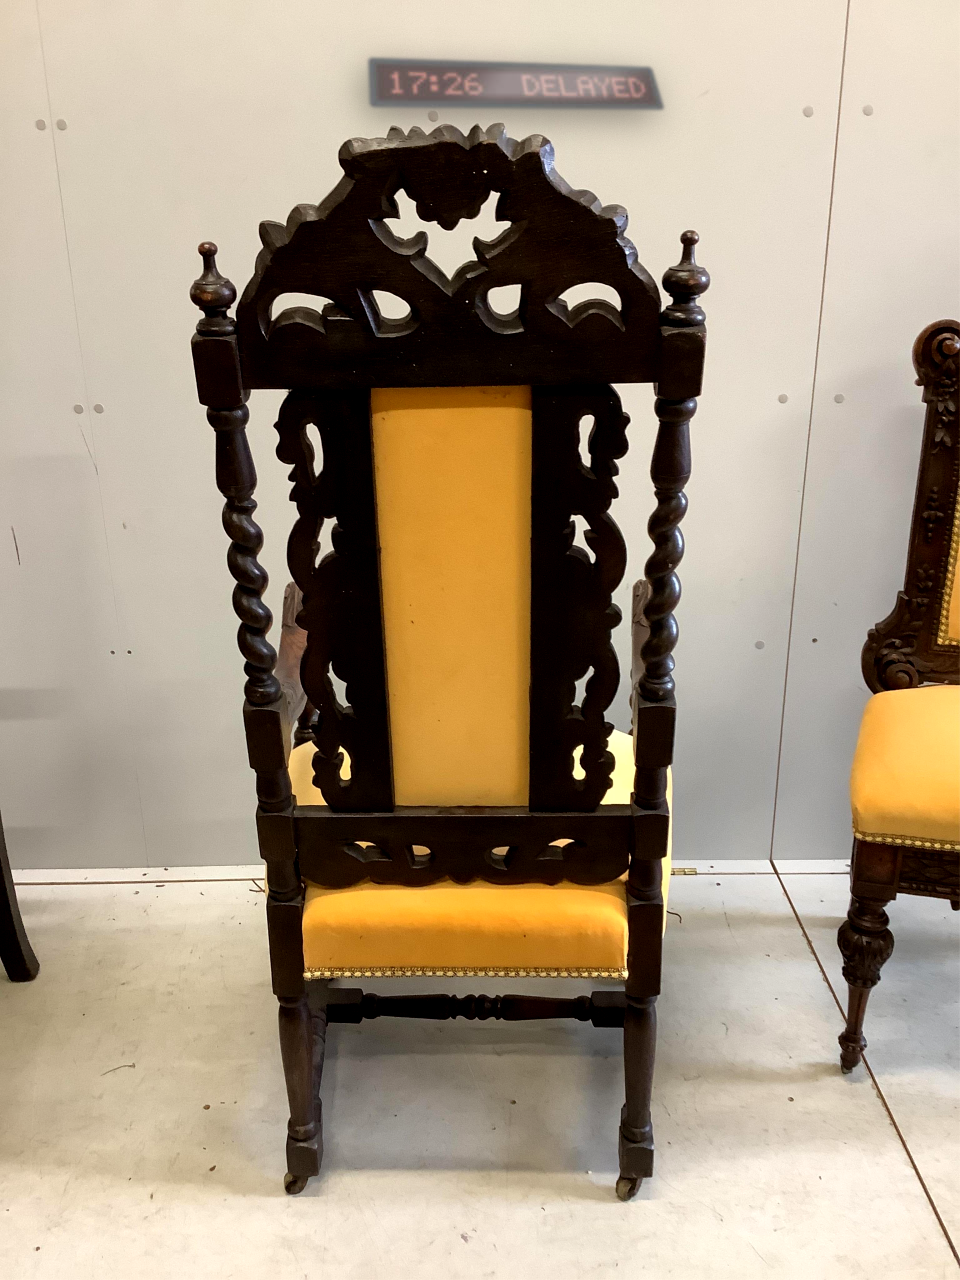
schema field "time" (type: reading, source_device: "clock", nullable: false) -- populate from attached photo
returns 17:26
